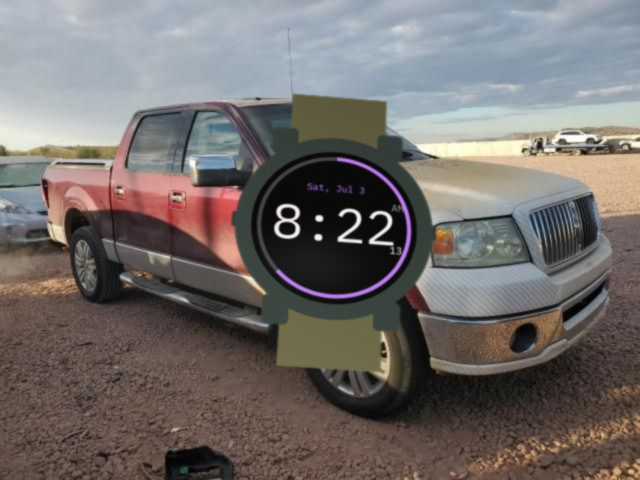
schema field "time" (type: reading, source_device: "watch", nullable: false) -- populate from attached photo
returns 8:22:13
